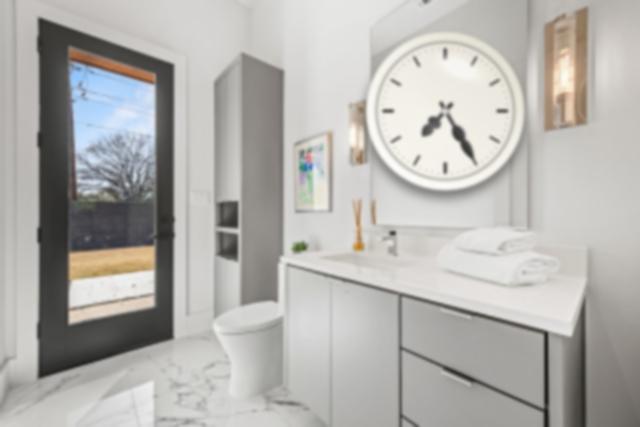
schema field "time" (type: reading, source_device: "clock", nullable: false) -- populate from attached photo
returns 7:25
